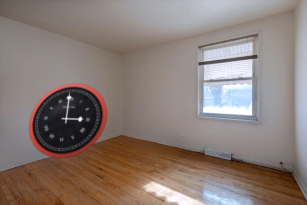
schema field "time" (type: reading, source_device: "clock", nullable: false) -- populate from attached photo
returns 2:59
